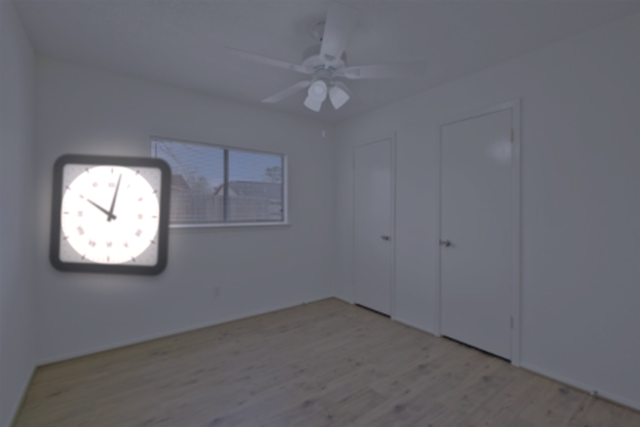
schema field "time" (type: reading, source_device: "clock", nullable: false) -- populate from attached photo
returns 10:02
